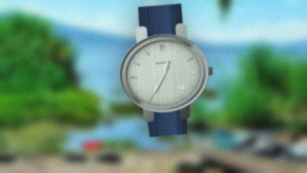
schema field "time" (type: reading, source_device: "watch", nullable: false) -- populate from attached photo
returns 12:35
